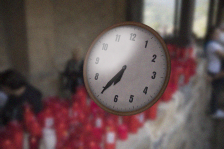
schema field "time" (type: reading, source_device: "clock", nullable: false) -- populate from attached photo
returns 6:35
